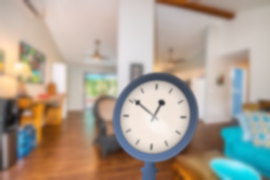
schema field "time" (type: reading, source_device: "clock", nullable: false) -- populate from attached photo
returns 12:51
